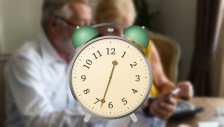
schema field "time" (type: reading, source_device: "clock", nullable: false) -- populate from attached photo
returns 12:33
